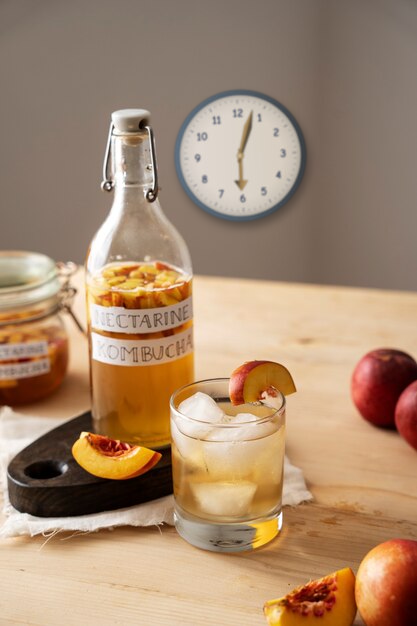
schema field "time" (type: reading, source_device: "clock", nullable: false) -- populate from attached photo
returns 6:03
